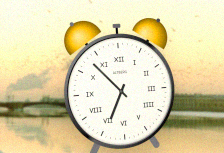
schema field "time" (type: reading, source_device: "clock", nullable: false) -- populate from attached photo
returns 6:53
